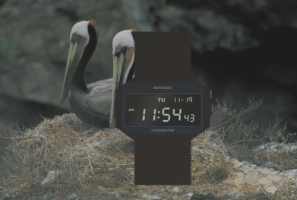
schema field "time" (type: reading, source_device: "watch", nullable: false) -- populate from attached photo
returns 11:54:43
